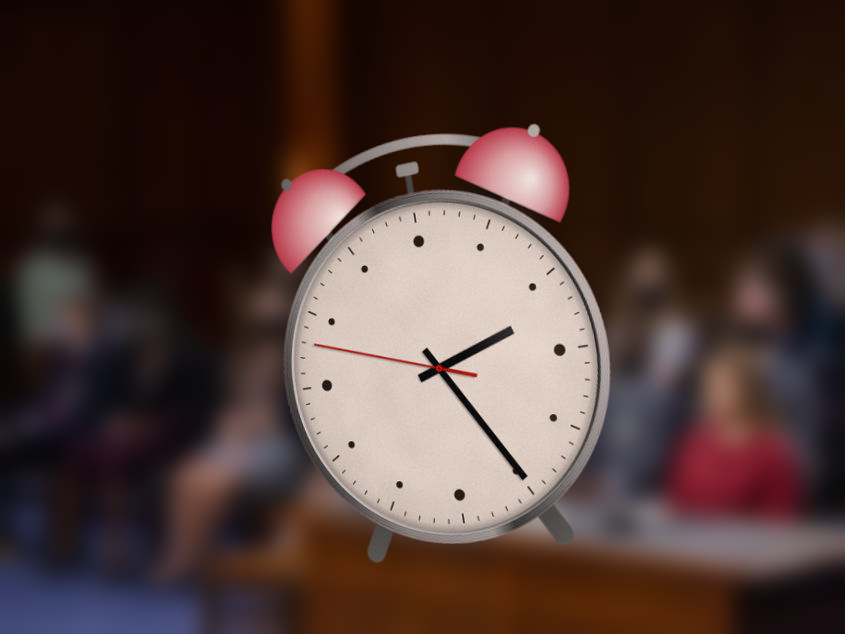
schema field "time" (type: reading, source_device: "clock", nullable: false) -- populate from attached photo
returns 2:24:48
